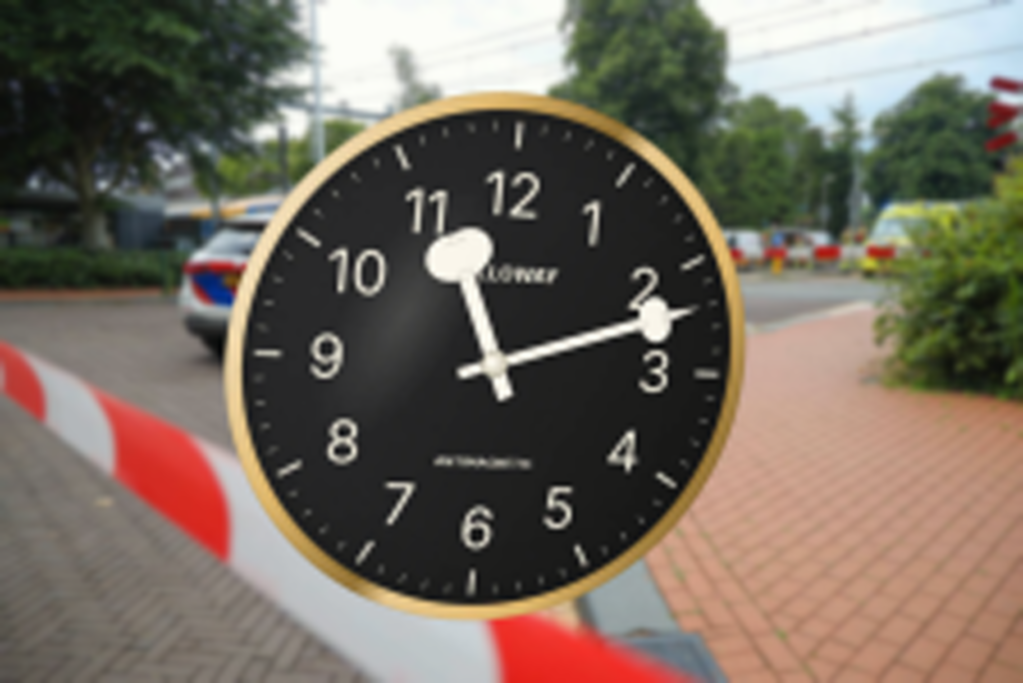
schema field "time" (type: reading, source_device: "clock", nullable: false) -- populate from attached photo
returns 11:12
